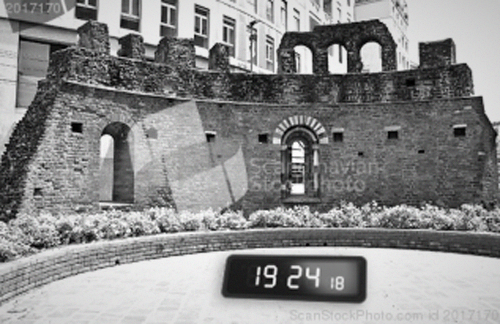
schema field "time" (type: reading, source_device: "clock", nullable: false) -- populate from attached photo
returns 19:24:18
